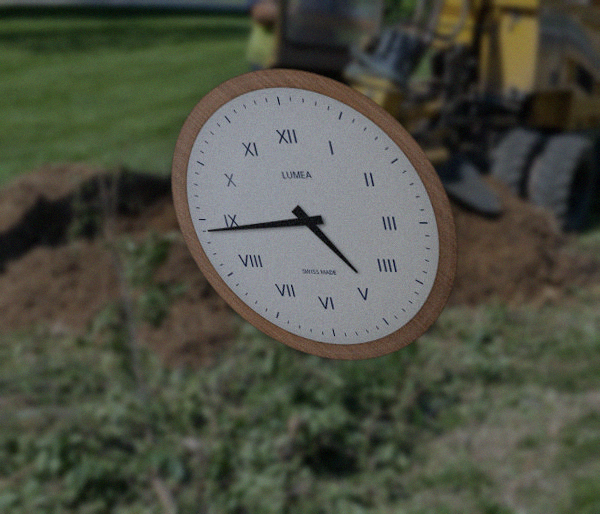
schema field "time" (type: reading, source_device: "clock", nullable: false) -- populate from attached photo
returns 4:44
